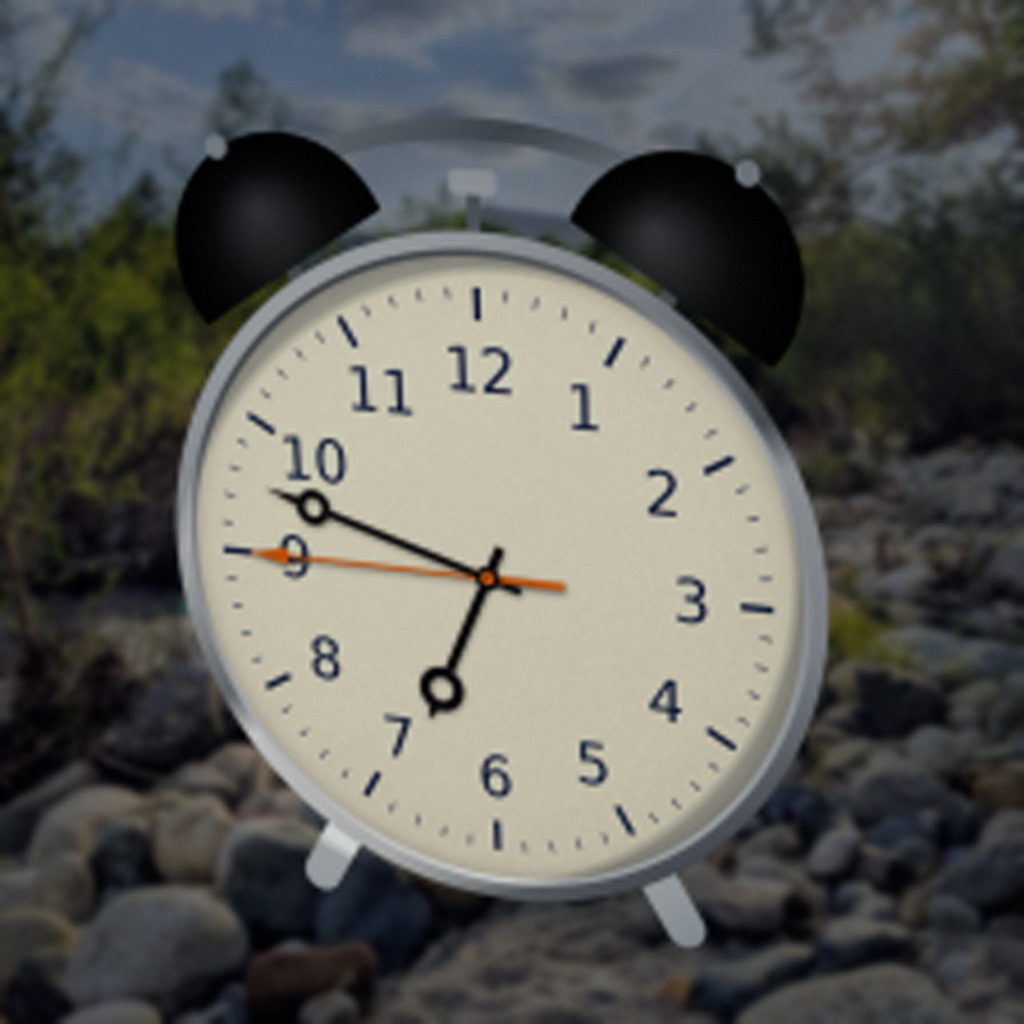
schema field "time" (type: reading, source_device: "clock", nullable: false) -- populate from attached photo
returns 6:47:45
